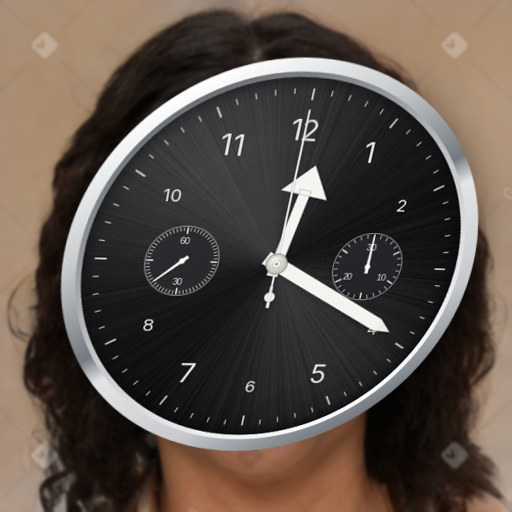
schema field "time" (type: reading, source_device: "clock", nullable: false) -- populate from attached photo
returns 12:19:38
